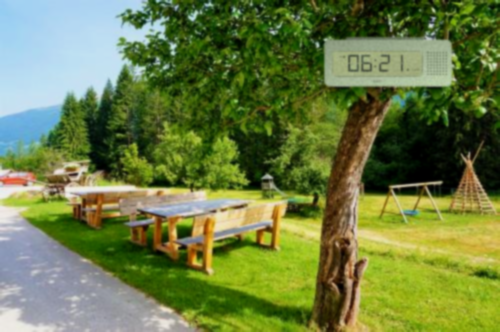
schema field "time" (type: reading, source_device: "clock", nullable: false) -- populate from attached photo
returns 6:21
